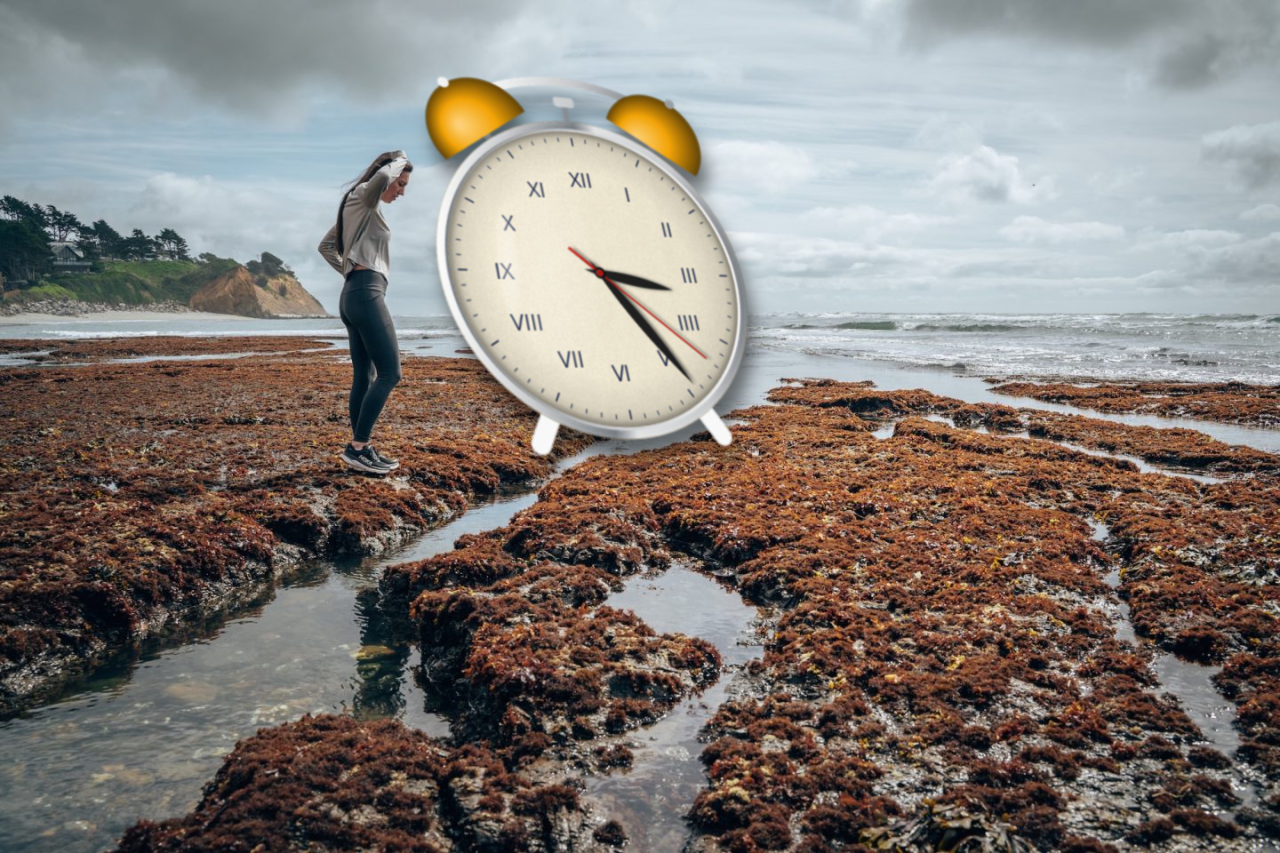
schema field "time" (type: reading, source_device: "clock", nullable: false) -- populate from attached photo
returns 3:24:22
